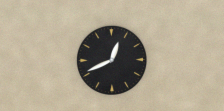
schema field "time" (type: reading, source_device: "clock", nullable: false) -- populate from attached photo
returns 12:41
